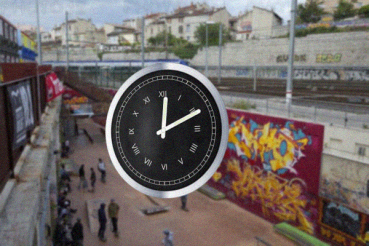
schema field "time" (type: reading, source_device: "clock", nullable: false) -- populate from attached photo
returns 12:11
